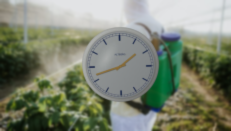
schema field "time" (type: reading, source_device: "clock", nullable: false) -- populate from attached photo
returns 1:42
